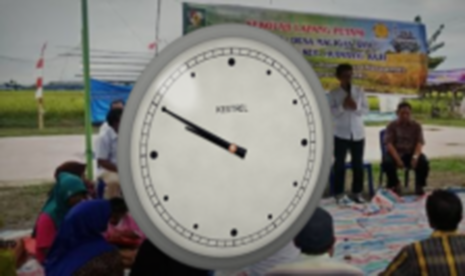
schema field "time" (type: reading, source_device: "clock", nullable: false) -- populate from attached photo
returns 9:50
